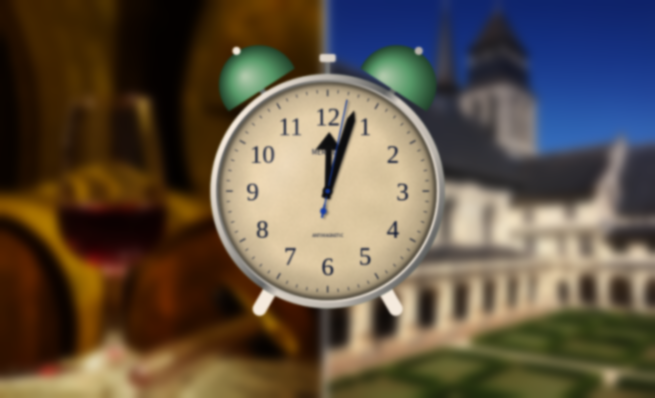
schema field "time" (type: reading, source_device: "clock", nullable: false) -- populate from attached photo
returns 12:03:02
